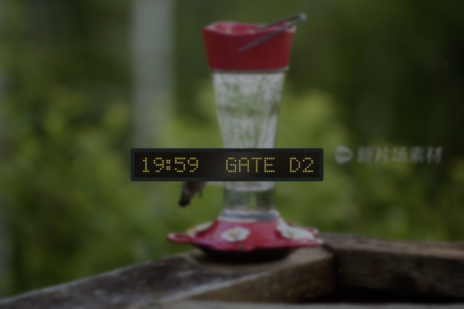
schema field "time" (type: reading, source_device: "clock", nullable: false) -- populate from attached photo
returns 19:59
